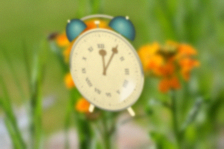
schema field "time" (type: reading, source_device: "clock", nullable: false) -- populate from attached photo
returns 12:06
